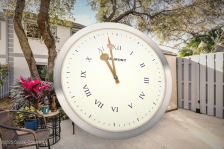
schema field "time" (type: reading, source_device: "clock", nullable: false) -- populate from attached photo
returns 10:58
